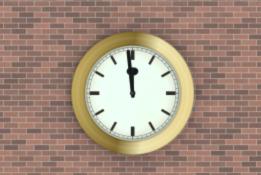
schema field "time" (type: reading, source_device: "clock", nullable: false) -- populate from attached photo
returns 11:59
